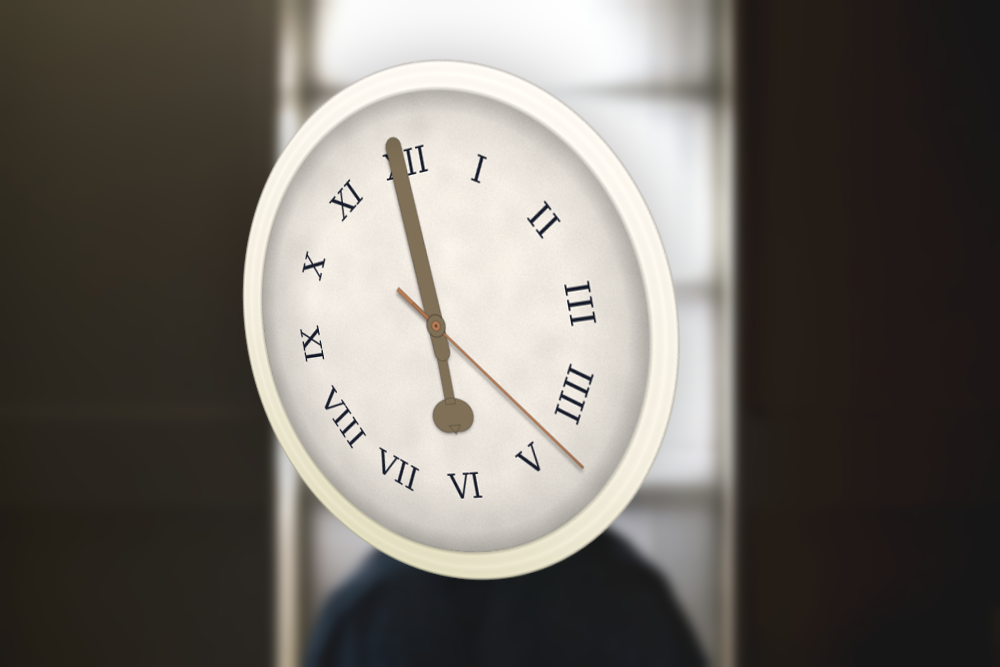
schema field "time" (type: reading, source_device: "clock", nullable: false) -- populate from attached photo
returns 5:59:23
